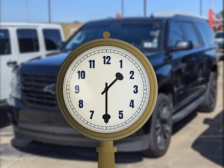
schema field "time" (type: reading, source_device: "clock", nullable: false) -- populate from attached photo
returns 1:30
